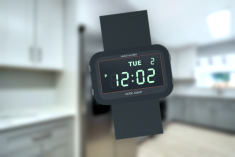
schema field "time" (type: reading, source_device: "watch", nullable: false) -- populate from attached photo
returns 12:02
